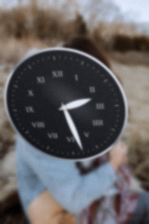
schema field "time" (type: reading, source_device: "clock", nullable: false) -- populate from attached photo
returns 2:28
